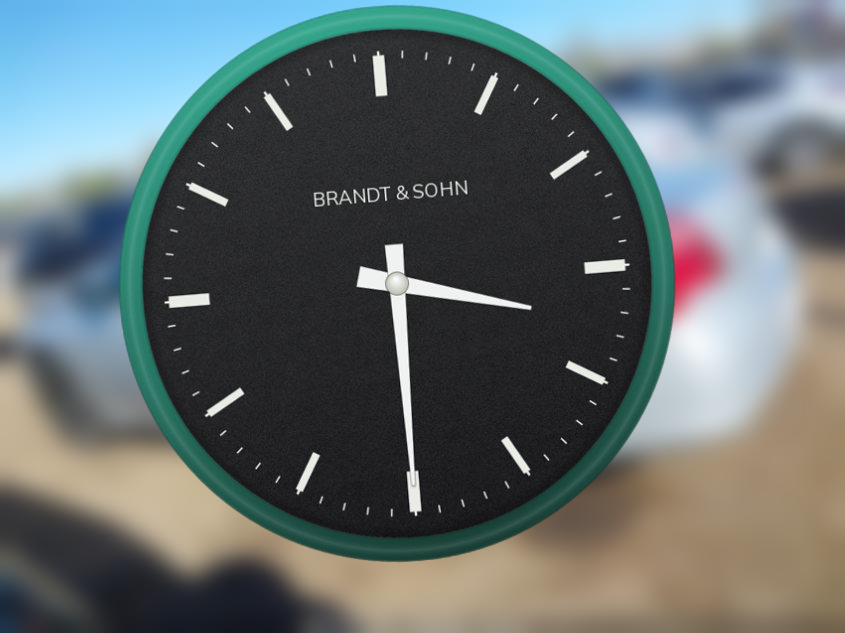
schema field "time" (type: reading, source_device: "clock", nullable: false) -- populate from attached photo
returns 3:30
